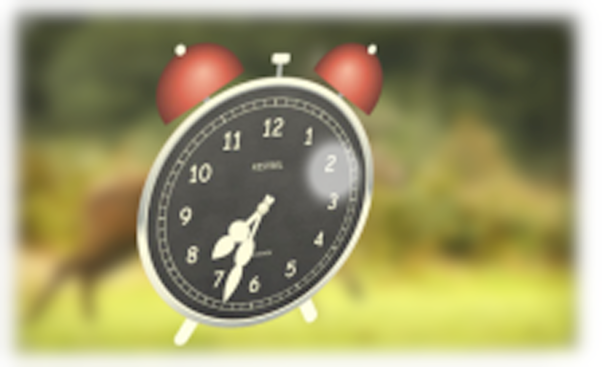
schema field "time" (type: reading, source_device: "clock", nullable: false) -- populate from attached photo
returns 7:33
